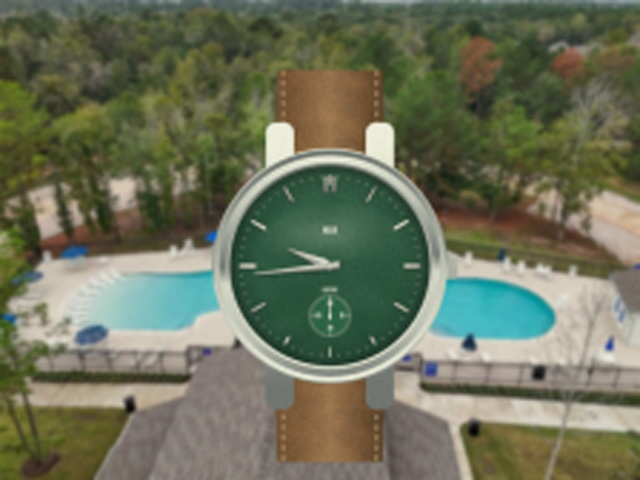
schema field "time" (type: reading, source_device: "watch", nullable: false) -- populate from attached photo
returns 9:44
